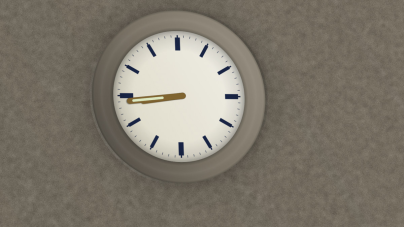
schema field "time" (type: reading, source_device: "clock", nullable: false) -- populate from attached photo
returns 8:44
